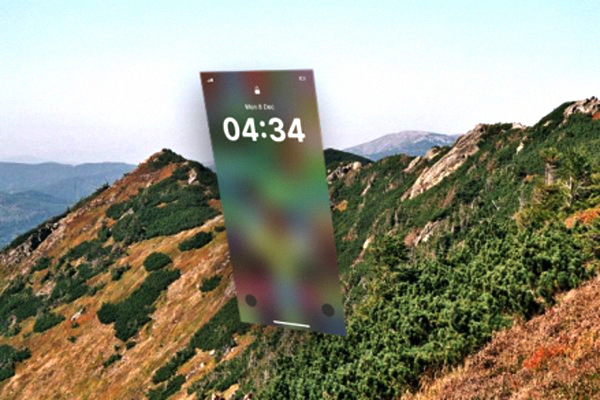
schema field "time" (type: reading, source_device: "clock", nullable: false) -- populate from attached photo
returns 4:34
